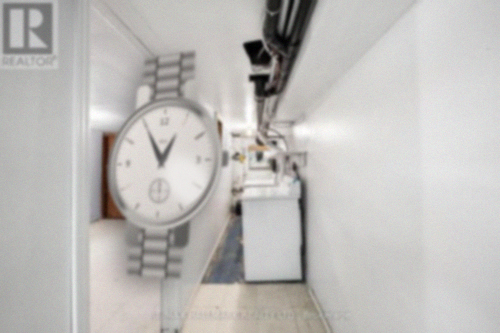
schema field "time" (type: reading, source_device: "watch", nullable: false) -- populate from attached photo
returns 12:55
